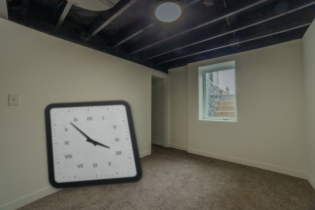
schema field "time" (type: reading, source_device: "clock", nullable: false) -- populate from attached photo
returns 3:53
